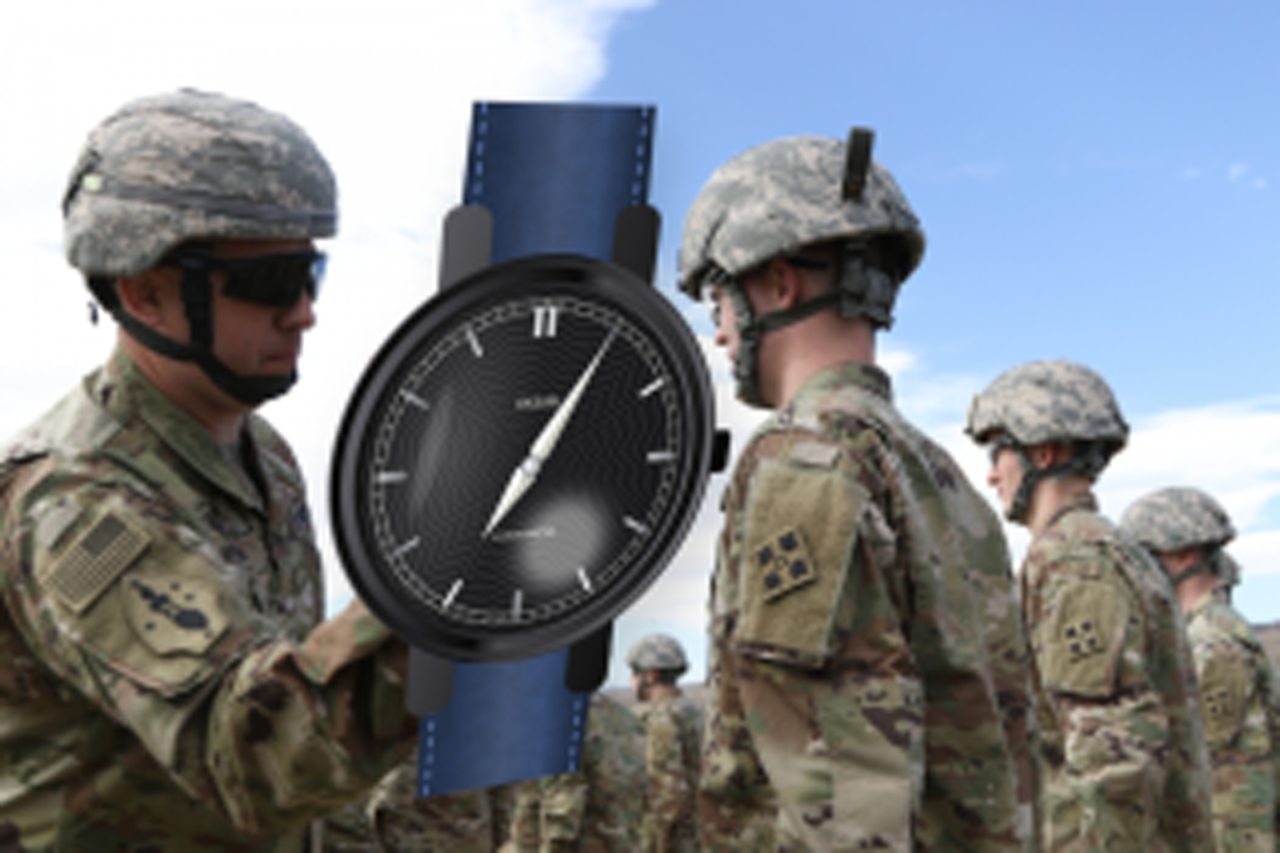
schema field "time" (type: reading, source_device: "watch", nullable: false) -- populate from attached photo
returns 7:05
